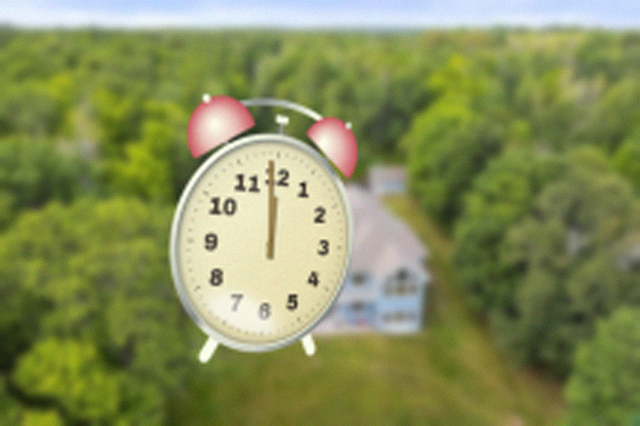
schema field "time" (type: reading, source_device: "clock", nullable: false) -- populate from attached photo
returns 11:59
